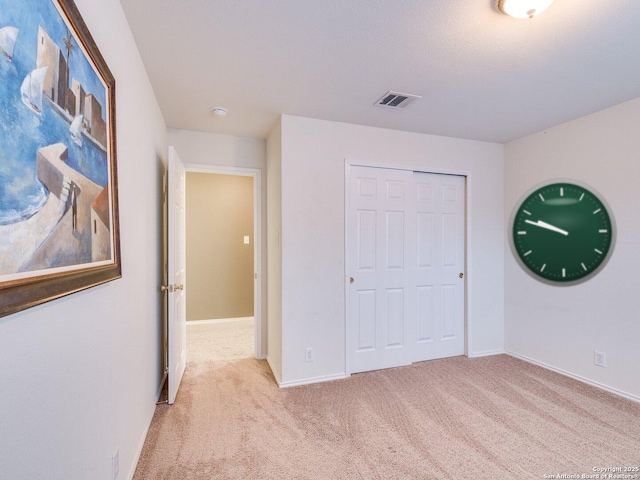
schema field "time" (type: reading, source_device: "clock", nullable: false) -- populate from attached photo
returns 9:48
